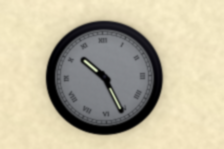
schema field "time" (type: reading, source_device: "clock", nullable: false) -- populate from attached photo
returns 10:26
